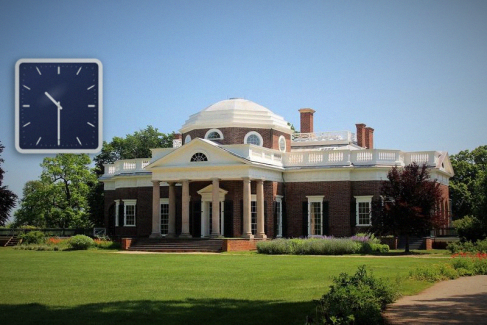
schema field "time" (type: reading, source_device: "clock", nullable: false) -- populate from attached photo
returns 10:30
